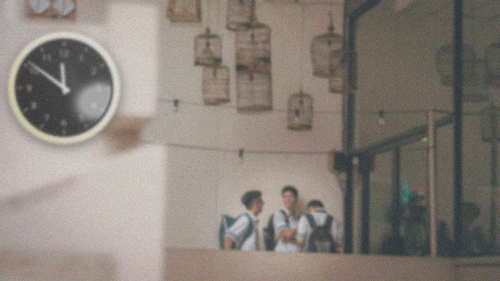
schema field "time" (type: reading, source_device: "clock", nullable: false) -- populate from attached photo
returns 11:51
